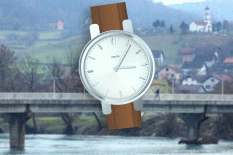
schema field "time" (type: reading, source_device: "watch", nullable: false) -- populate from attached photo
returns 3:06
